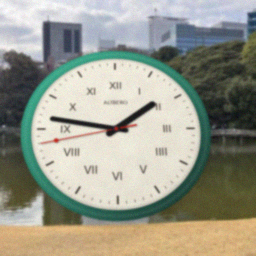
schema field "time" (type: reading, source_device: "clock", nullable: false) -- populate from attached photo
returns 1:46:43
